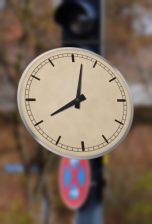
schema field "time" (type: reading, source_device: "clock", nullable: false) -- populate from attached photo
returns 8:02
